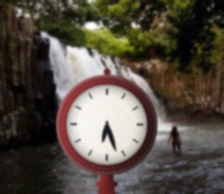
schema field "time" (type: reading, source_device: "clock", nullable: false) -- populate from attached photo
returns 6:27
